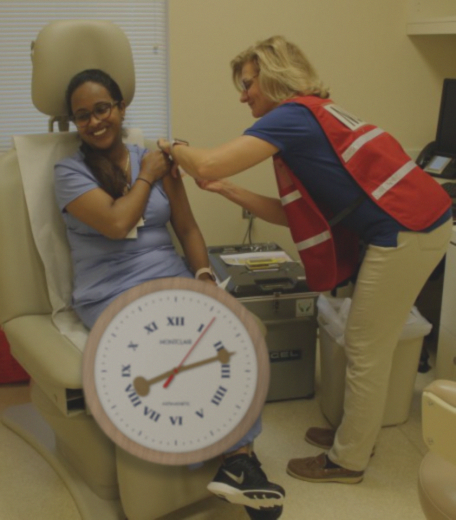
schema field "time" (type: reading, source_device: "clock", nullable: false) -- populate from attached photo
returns 8:12:06
